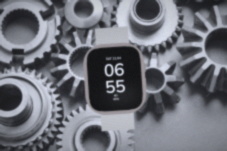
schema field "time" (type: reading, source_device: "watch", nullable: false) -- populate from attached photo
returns 6:55
